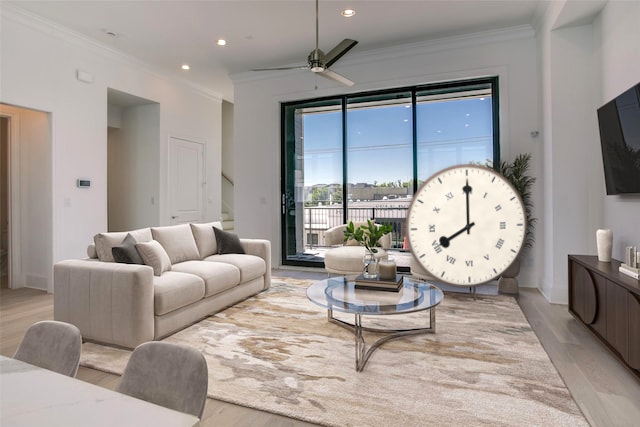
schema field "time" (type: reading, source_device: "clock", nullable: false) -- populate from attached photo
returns 8:00
